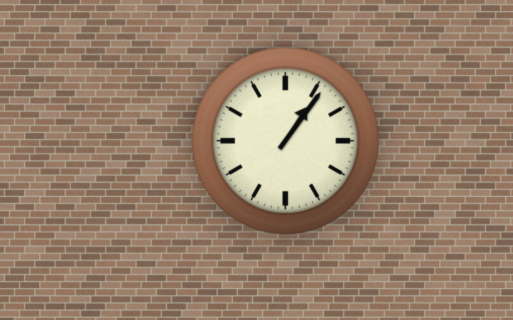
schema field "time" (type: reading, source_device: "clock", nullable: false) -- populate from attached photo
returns 1:06
